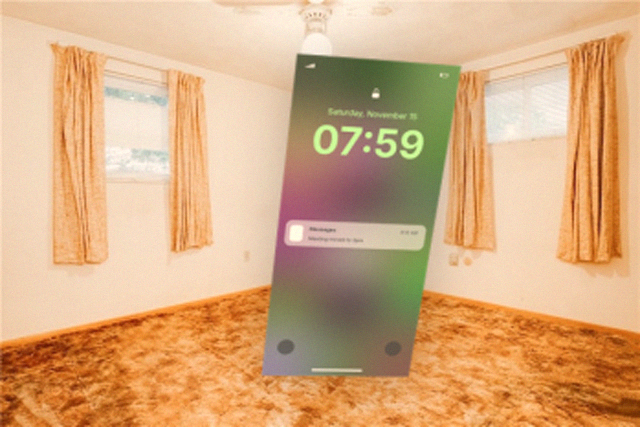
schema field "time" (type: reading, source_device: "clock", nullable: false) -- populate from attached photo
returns 7:59
